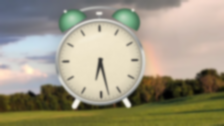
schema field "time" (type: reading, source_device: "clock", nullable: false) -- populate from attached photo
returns 6:28
